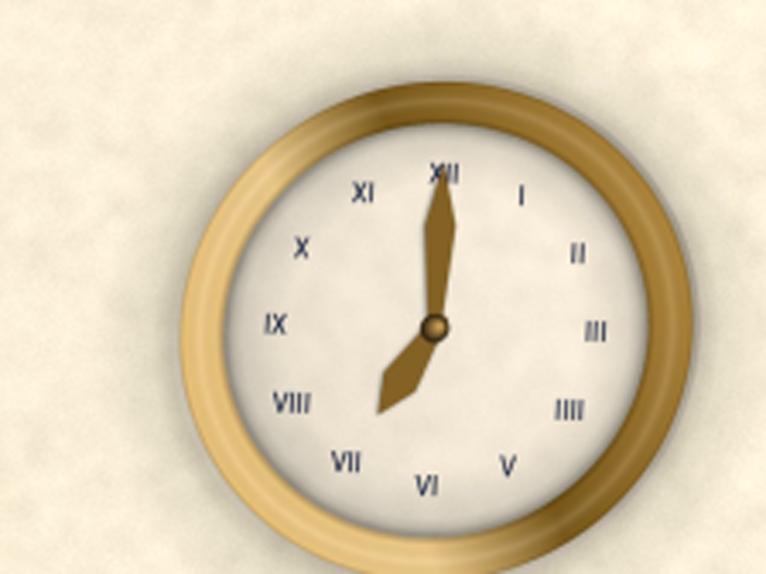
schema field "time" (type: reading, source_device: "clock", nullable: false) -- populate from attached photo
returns 7:00
